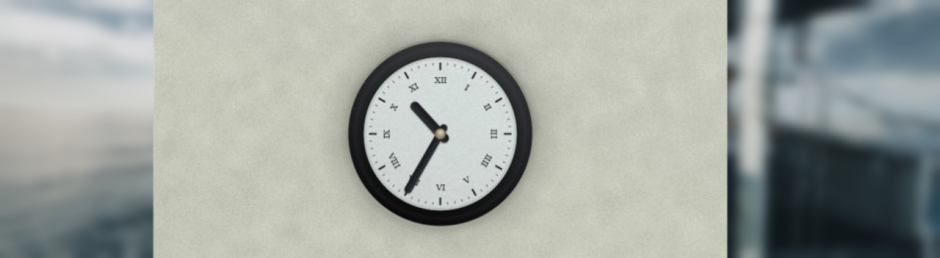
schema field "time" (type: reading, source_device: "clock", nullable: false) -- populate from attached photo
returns 10:35
